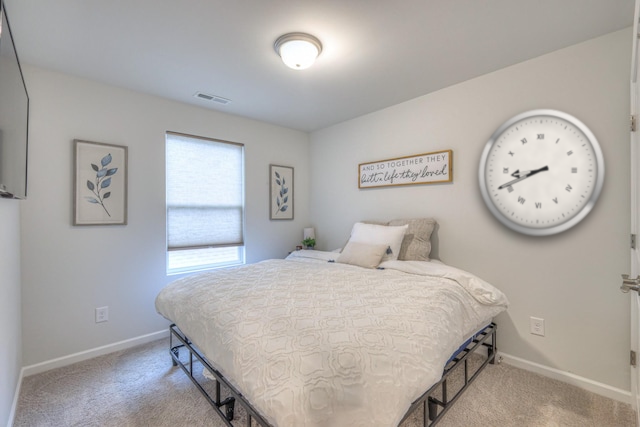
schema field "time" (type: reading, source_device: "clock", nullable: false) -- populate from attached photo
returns 8:41
